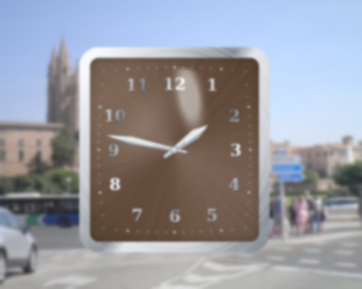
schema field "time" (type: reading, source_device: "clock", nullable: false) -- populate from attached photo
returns 1:47
